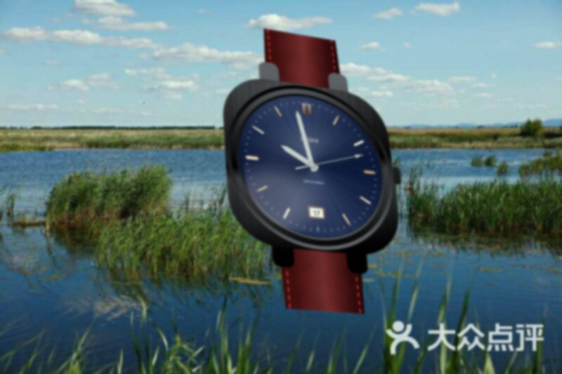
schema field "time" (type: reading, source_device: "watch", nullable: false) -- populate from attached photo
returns 9:58:12
